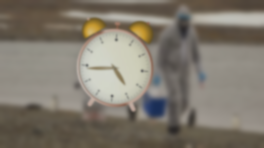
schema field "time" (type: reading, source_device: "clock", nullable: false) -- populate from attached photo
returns 4:44
